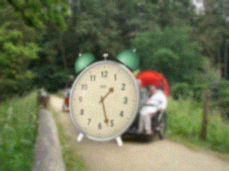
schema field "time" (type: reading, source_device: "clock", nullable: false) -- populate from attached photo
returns 1:27
